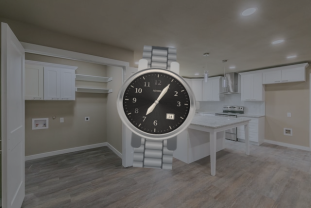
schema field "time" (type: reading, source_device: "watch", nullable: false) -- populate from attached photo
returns 7:05
